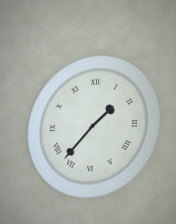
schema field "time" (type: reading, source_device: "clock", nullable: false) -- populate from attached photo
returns 1:37
